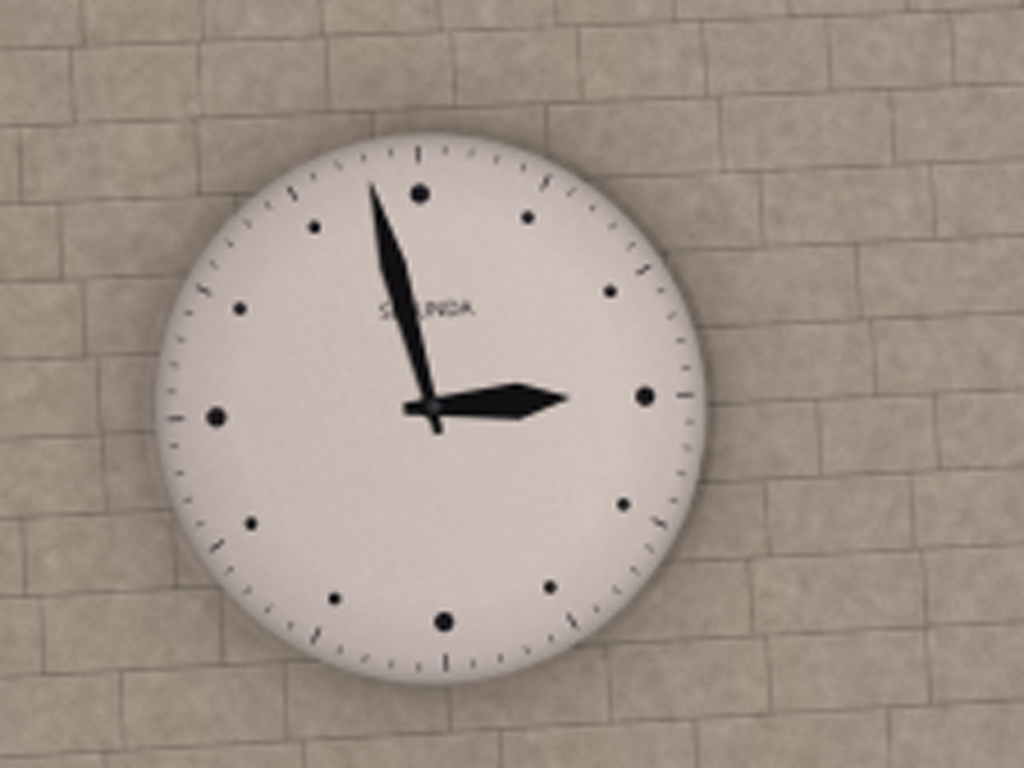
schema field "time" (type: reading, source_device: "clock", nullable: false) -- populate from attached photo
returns 2:58
